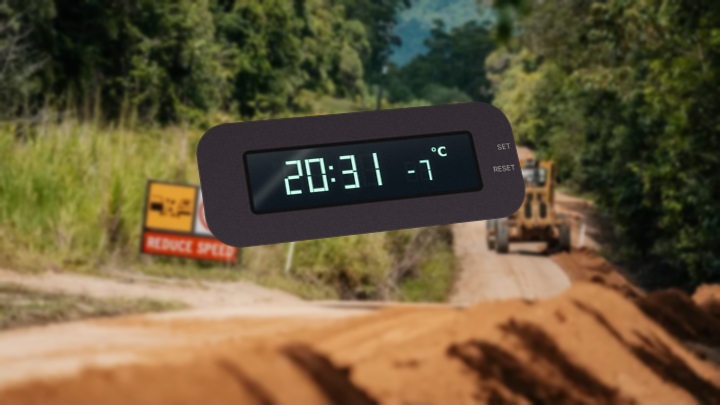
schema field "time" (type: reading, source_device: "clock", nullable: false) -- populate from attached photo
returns 20:31
